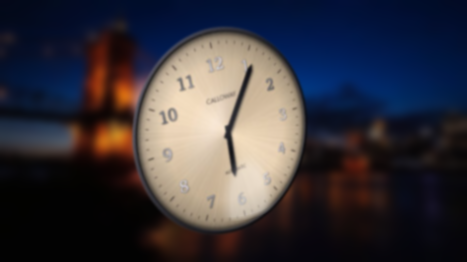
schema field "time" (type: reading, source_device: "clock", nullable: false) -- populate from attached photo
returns 6:06
